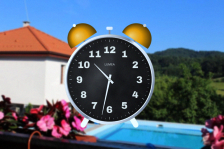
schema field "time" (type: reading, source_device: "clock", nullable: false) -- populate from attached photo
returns 10:32
